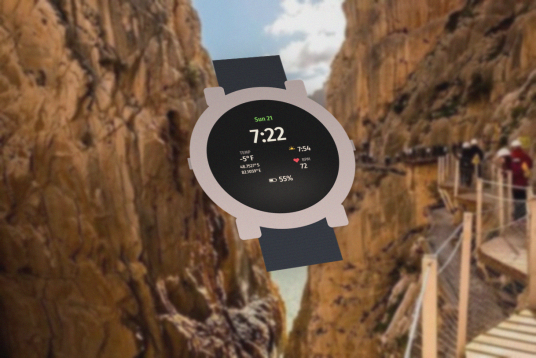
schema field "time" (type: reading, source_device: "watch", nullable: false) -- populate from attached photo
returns 7:22
